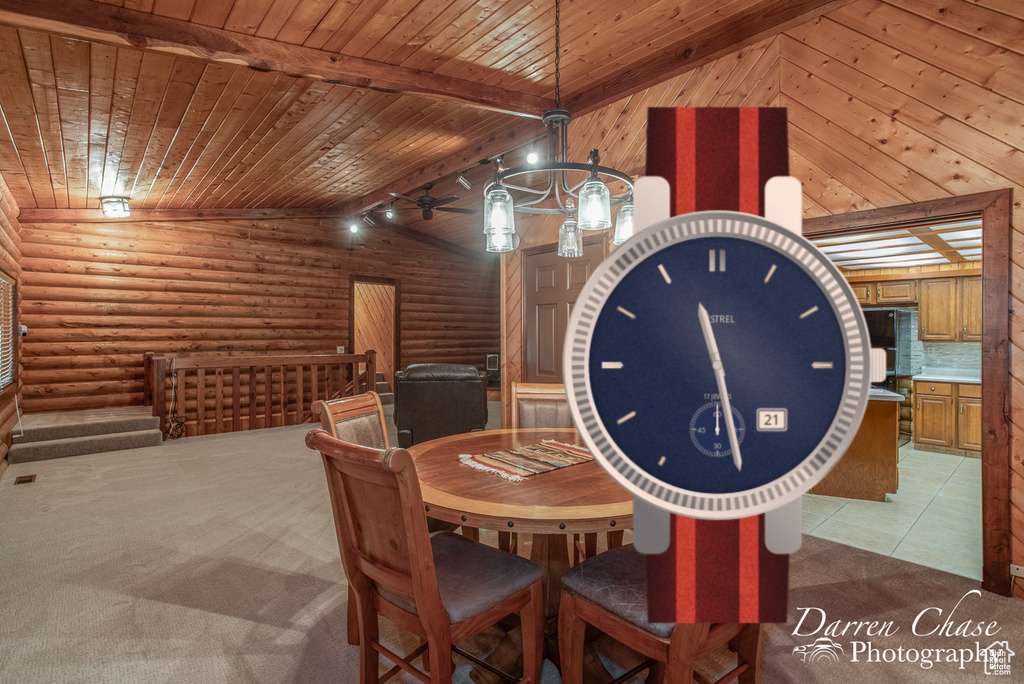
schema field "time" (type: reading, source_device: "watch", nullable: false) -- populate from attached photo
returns 11:28
